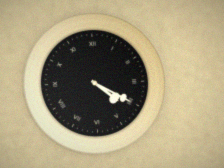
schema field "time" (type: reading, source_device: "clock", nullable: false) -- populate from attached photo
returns 4:20
